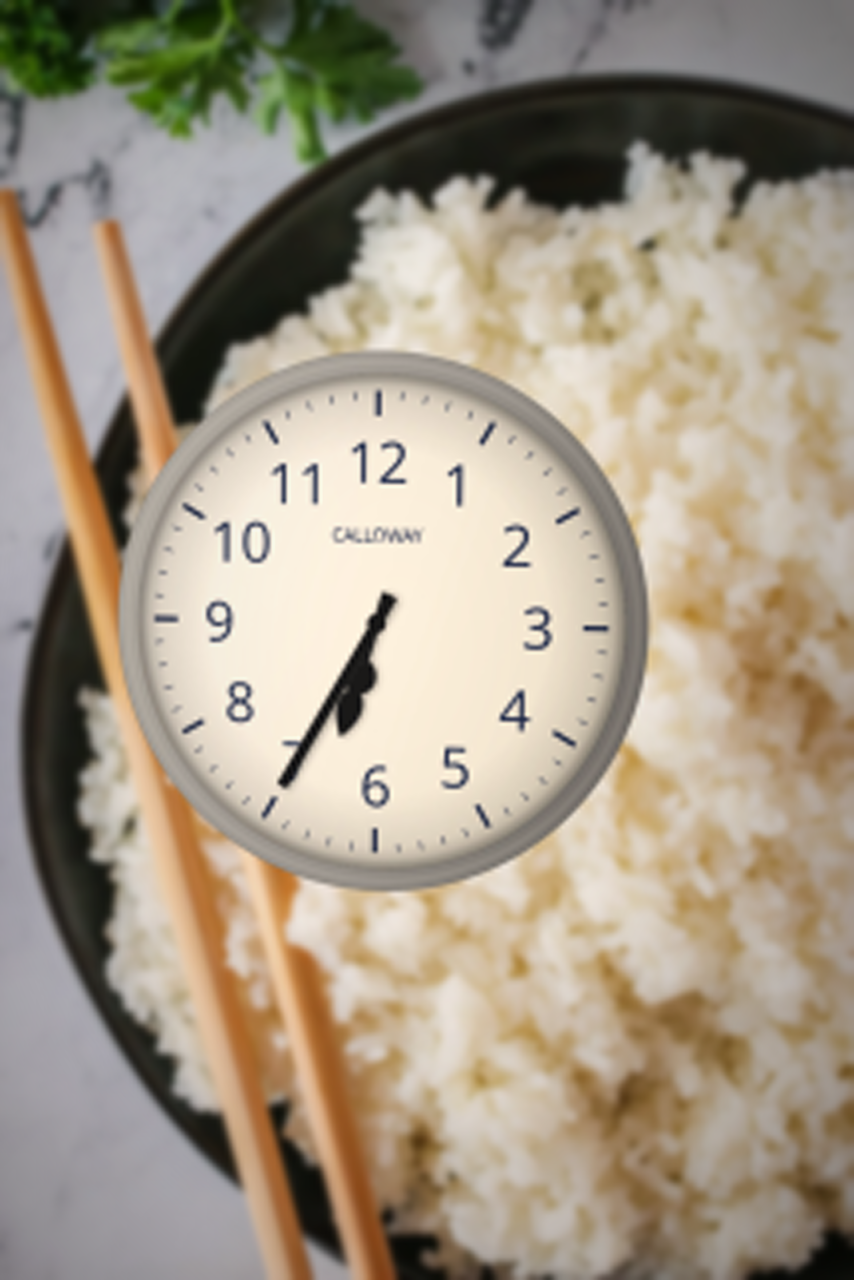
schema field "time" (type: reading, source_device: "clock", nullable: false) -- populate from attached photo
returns 6:35
